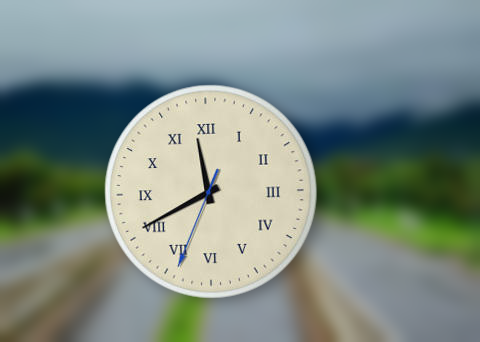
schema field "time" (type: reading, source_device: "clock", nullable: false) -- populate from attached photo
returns 11:40:34
